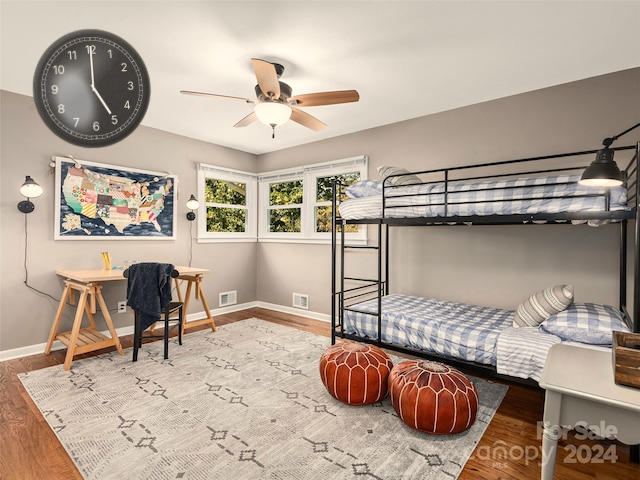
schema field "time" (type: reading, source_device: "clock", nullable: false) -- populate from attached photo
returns 5:00
